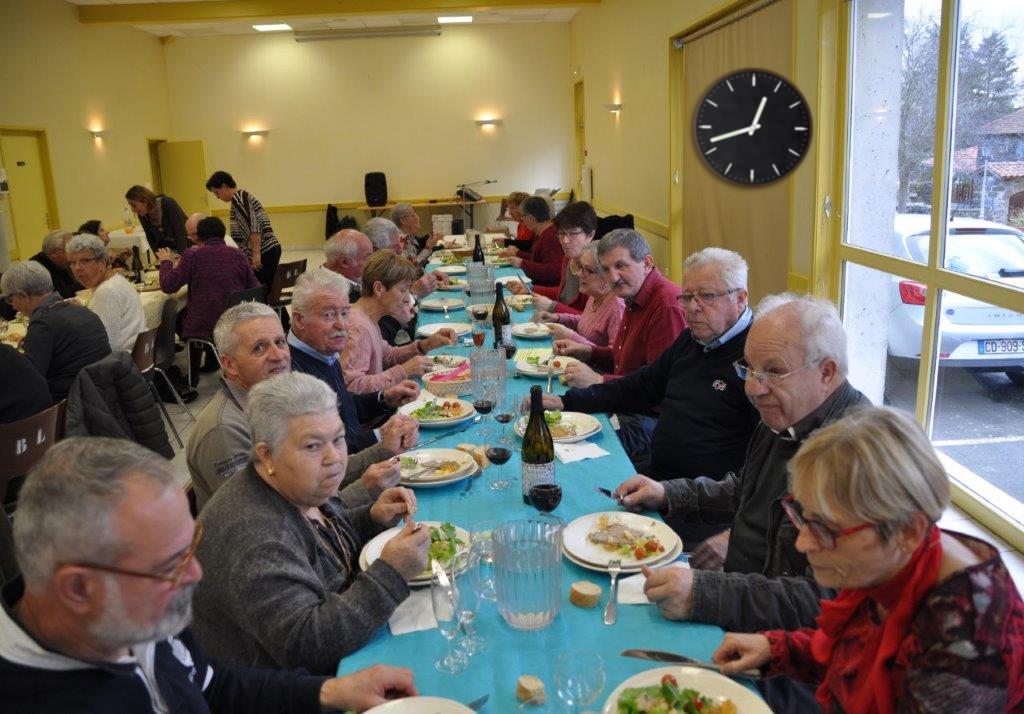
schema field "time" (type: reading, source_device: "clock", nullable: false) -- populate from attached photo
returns 12:42
